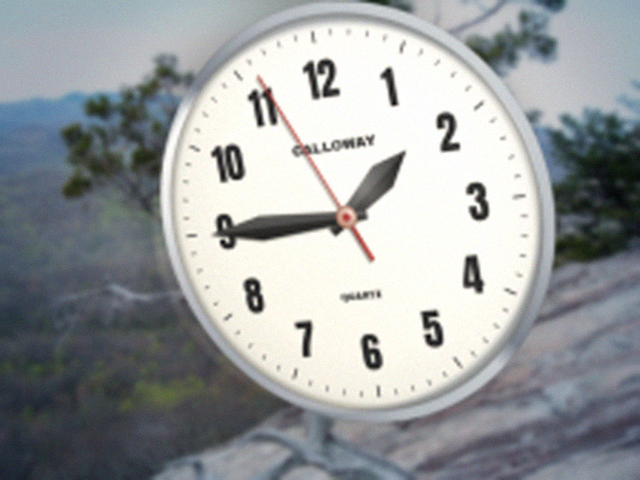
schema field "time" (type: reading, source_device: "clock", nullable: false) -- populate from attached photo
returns 1:44:56
